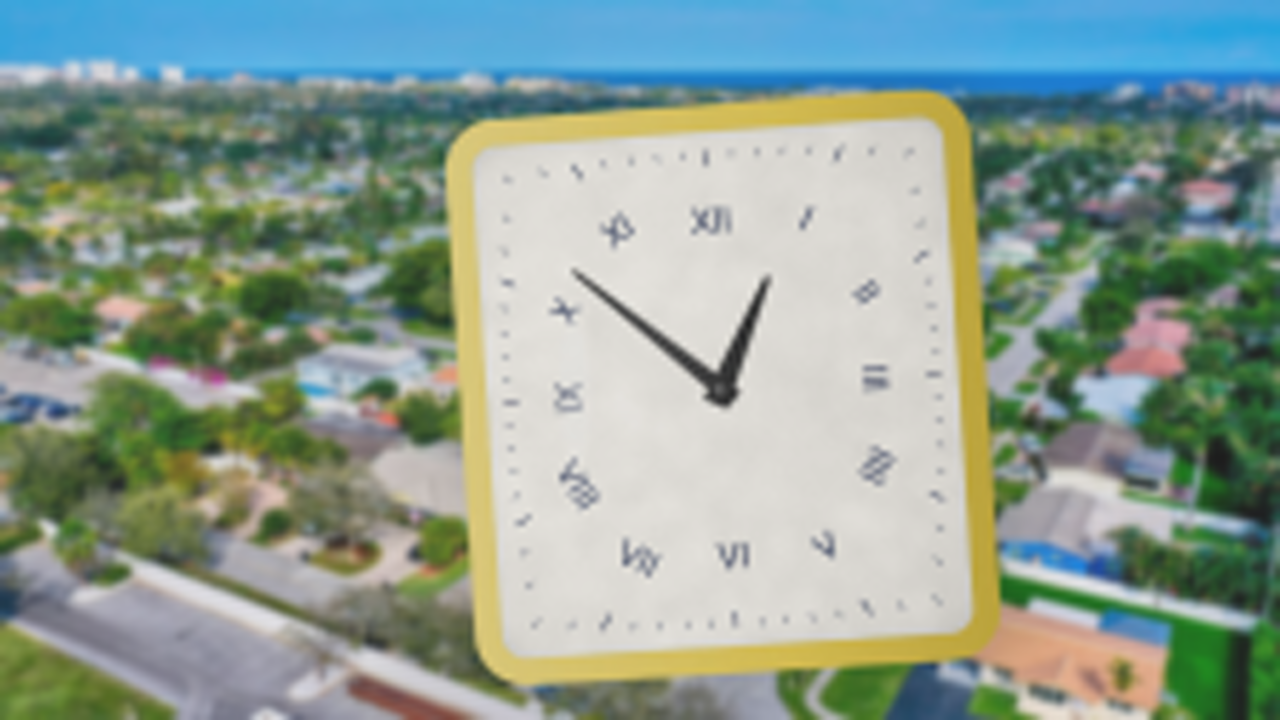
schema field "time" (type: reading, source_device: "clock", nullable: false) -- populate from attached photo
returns 12:52
